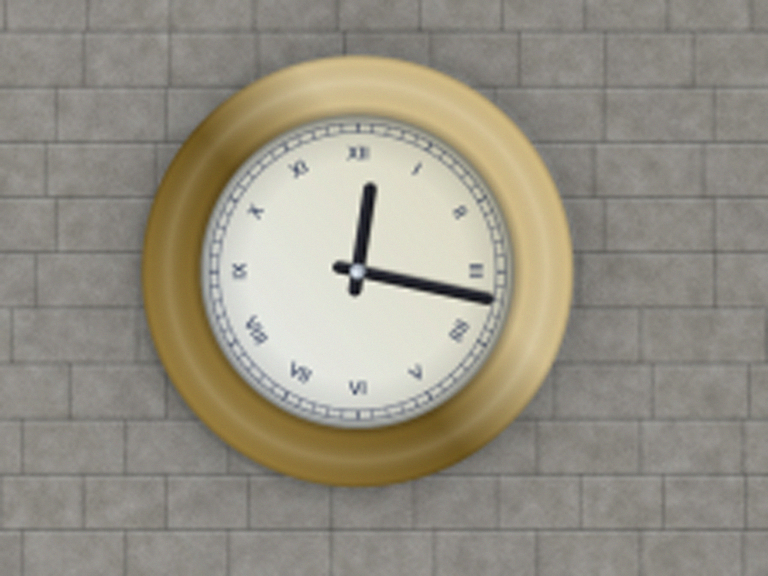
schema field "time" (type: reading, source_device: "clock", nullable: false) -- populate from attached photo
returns 12:17
